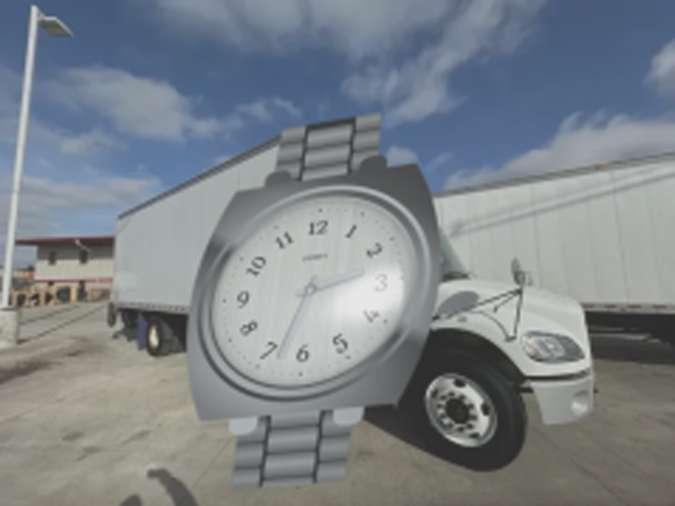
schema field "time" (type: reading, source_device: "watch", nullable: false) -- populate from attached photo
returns 2:33
